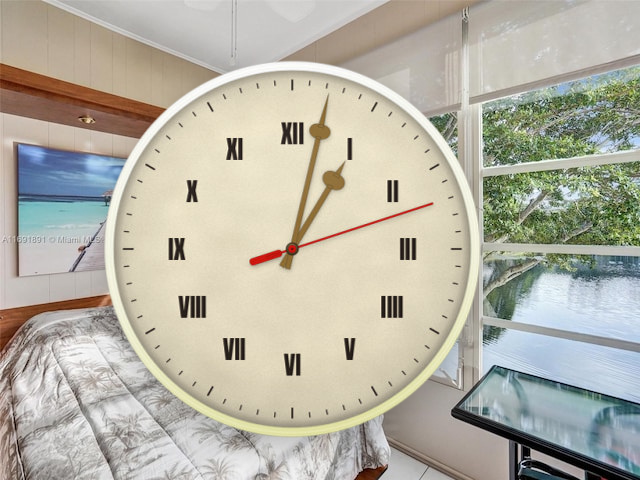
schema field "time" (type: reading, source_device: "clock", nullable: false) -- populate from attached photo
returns 1:02:12
